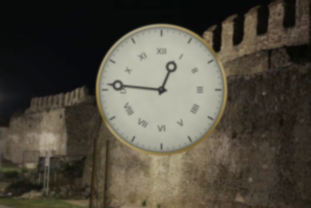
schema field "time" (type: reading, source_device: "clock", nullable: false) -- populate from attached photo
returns 12:46
